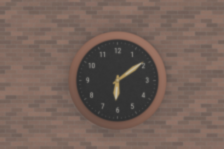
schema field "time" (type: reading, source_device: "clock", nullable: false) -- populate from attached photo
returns 6:09
